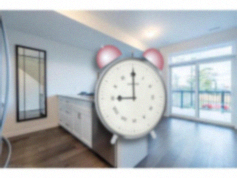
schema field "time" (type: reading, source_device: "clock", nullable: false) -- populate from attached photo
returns 9:00
